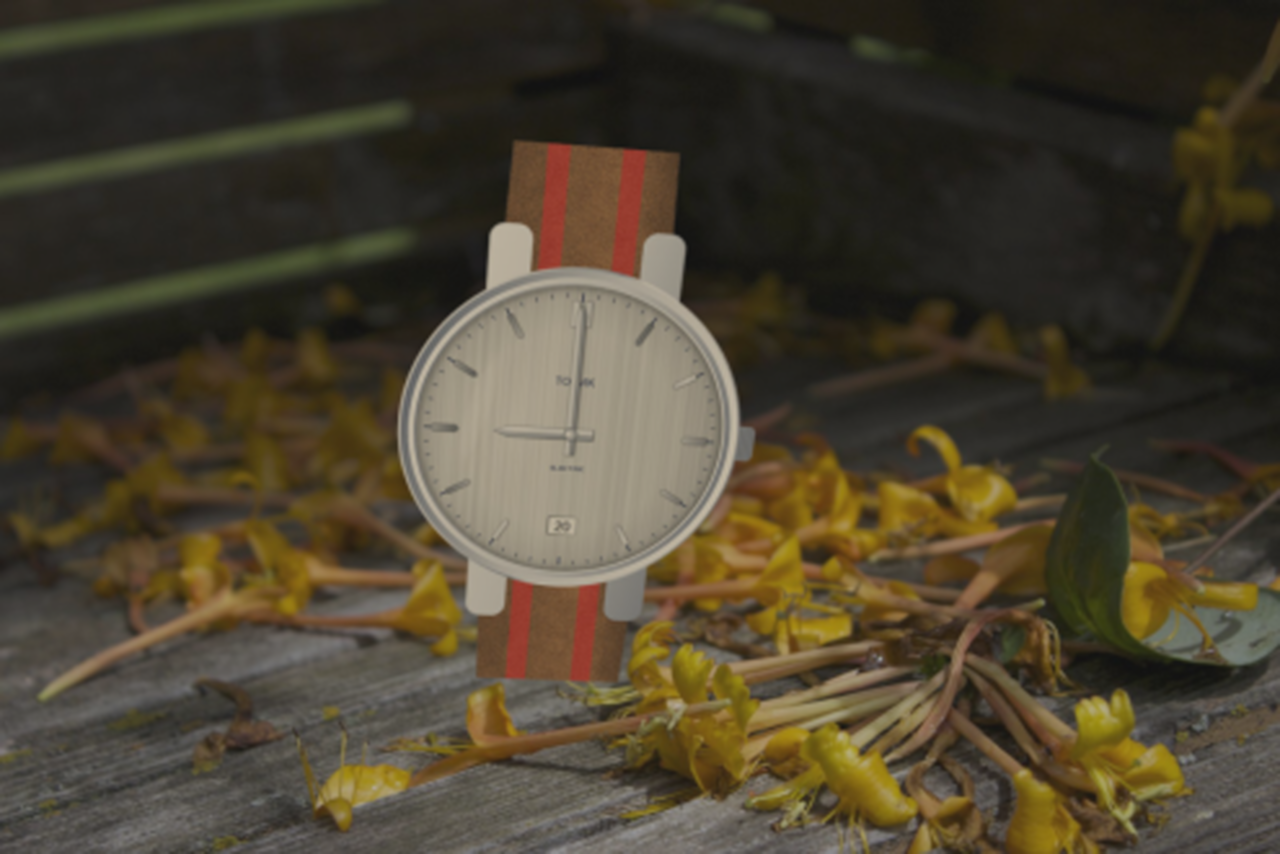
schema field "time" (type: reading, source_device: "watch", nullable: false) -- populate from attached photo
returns 9:00
